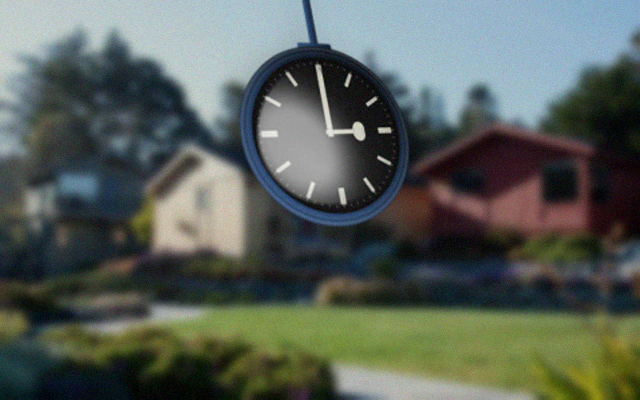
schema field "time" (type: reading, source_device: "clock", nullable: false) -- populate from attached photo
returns 3:00
